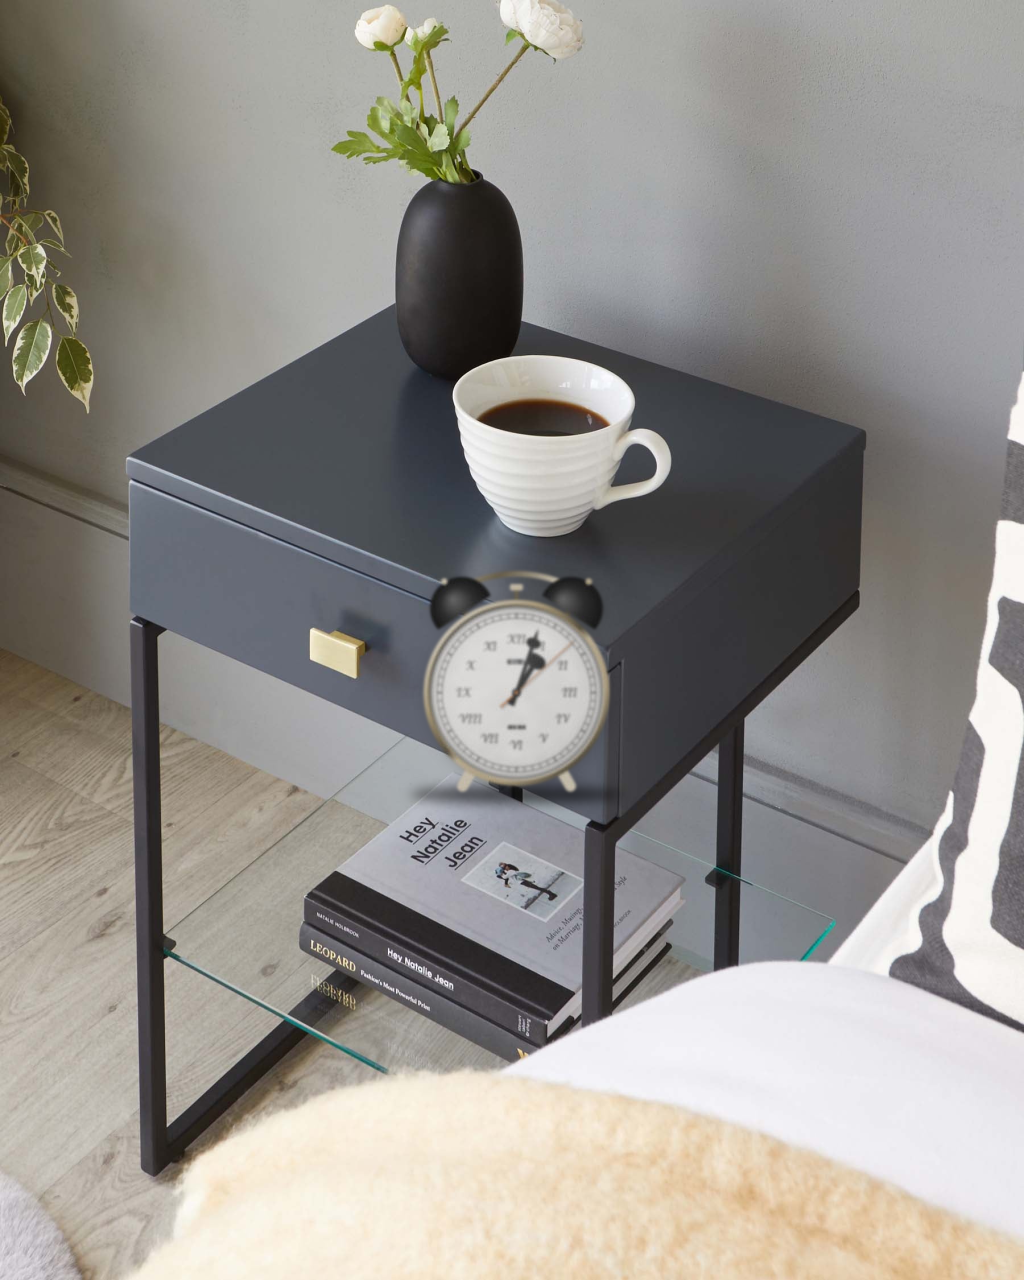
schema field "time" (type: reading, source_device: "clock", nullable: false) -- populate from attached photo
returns 1:03:08
